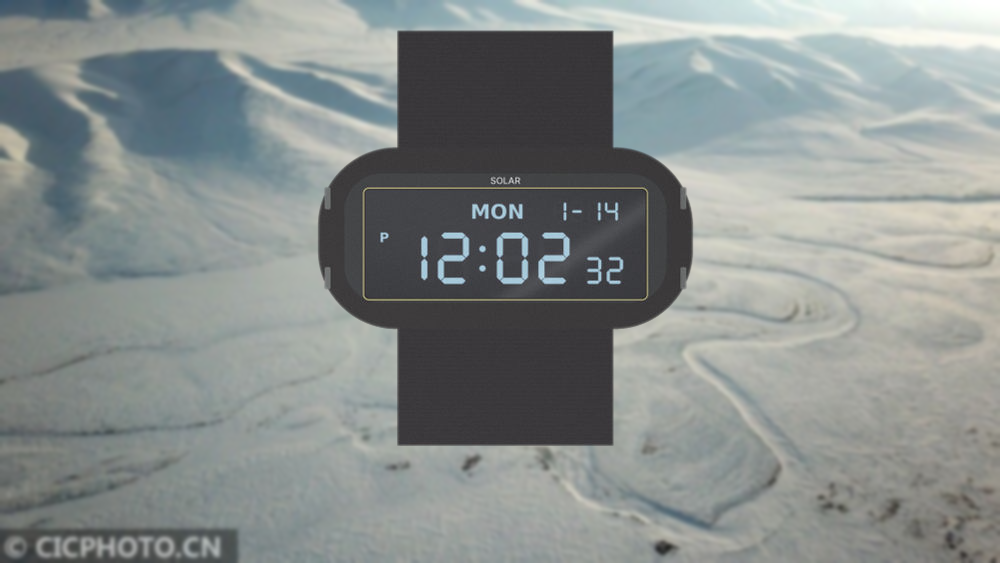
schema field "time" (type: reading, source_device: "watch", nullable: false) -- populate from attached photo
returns 12:02:32
